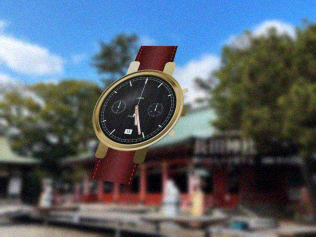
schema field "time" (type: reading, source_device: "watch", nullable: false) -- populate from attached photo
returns 5:26
